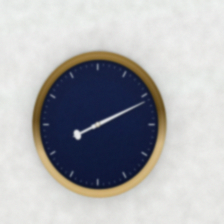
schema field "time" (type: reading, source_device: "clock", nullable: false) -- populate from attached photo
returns 8:11
